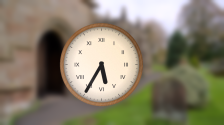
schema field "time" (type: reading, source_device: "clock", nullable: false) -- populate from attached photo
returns 5:35
